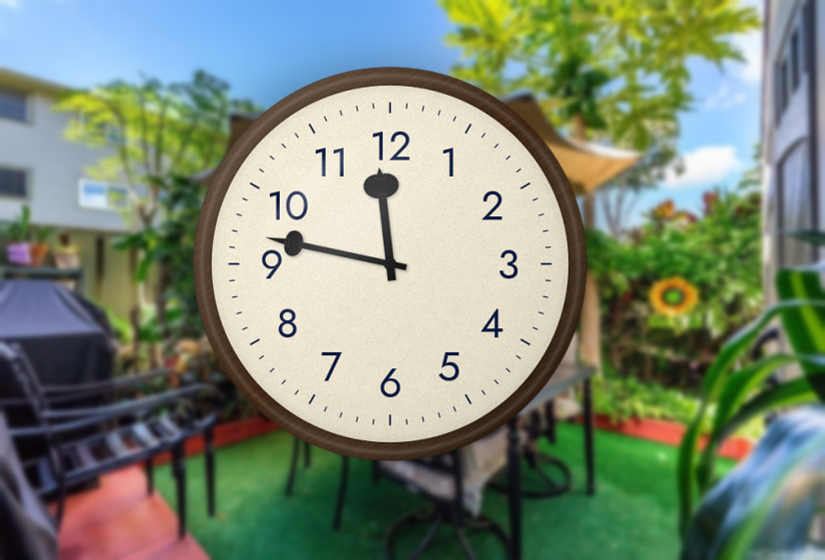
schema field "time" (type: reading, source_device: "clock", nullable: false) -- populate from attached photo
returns 11:47
